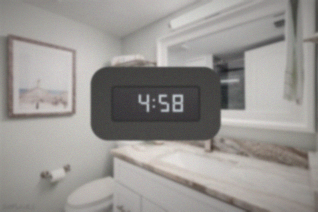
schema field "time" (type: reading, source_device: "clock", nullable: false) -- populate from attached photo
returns 4:58
